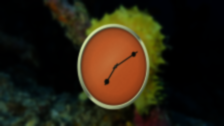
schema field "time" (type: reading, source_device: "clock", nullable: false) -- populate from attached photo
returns 7:10
